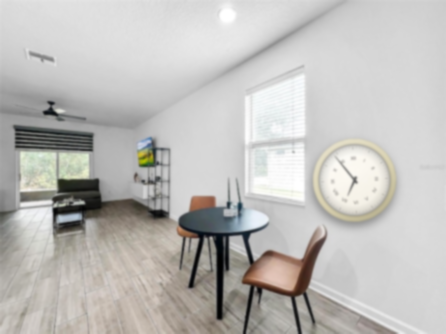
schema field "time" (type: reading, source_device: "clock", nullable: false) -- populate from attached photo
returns 6:54
